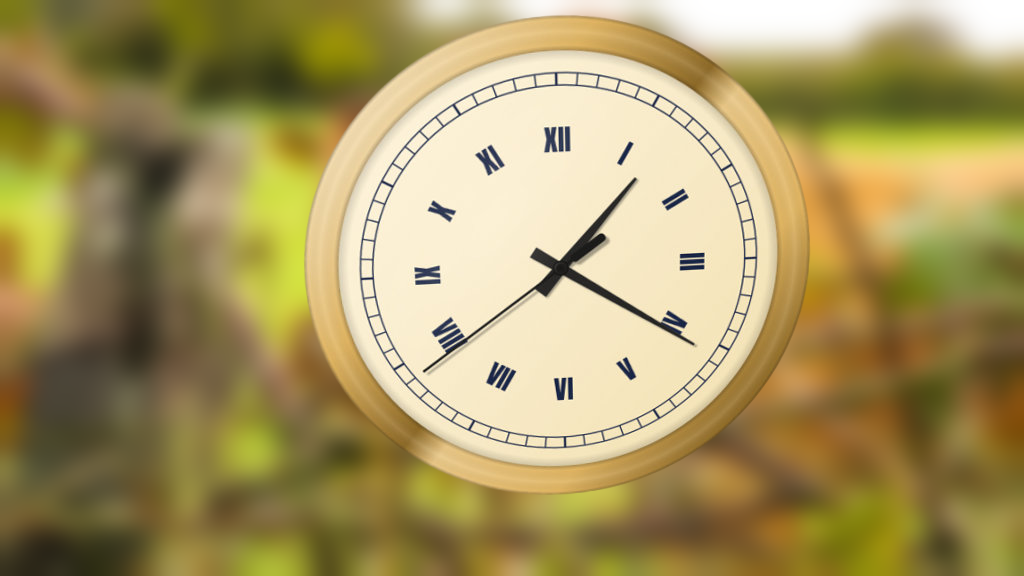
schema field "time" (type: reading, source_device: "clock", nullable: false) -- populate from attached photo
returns 1:20:39
